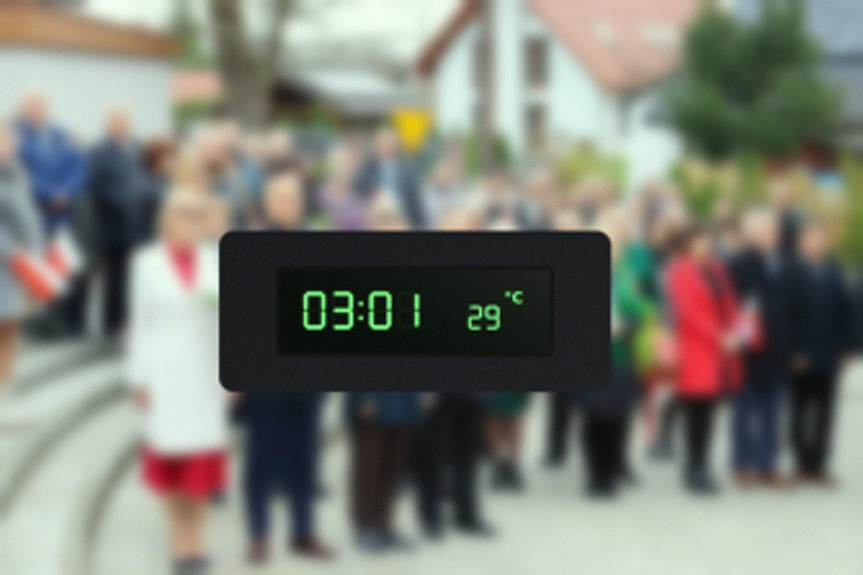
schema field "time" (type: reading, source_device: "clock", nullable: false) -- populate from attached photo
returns 3:01
